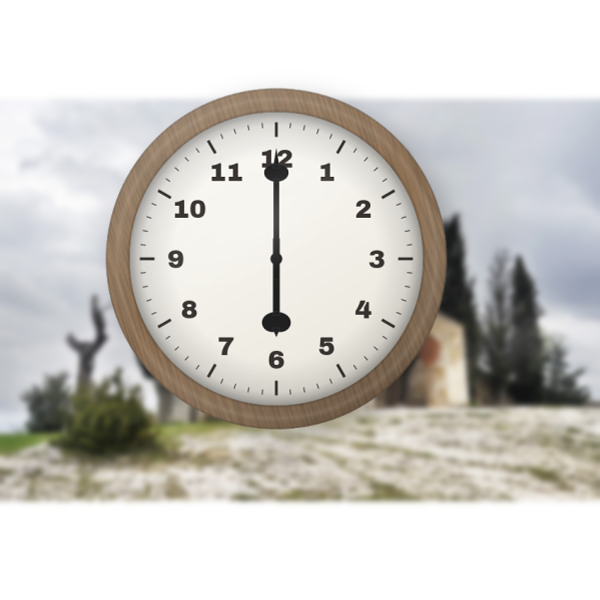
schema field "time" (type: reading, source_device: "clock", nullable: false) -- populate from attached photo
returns 6:00
